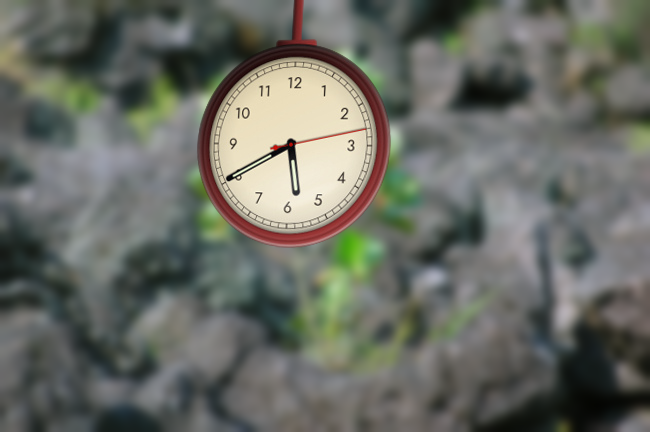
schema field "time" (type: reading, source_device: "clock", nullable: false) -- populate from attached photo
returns 5:40:13
